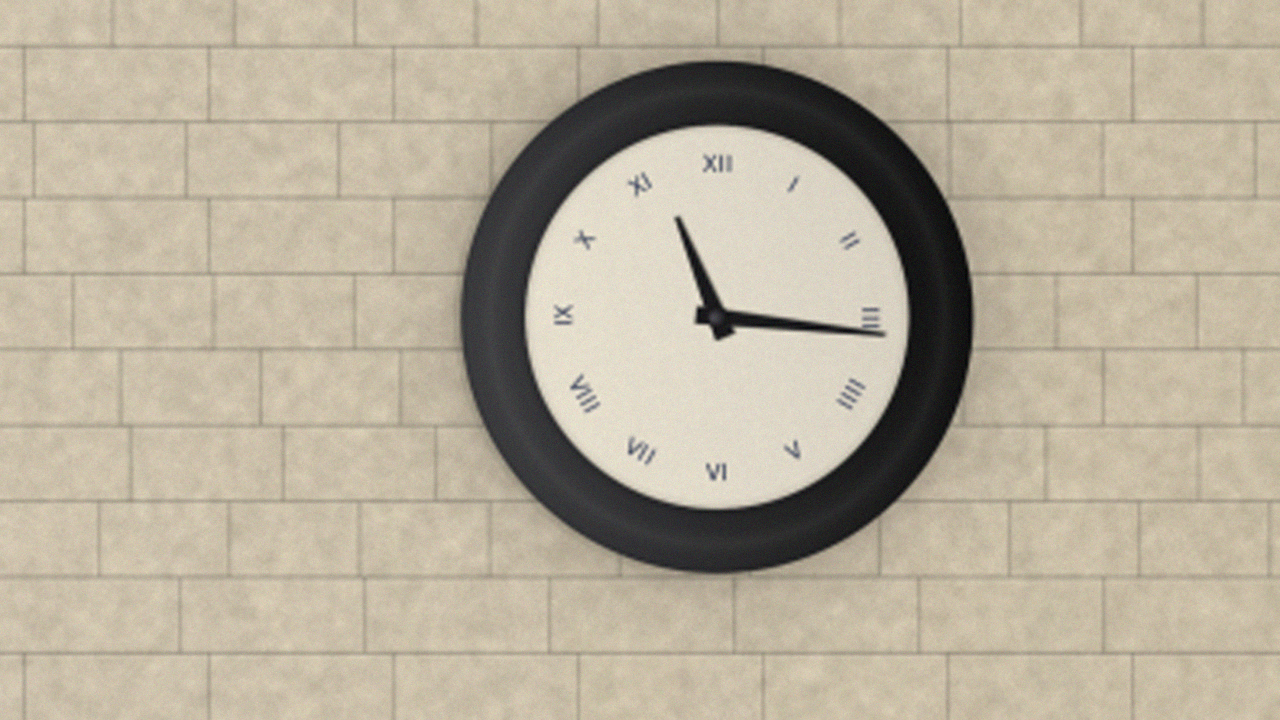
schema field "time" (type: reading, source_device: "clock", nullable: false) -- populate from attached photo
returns 11:16
